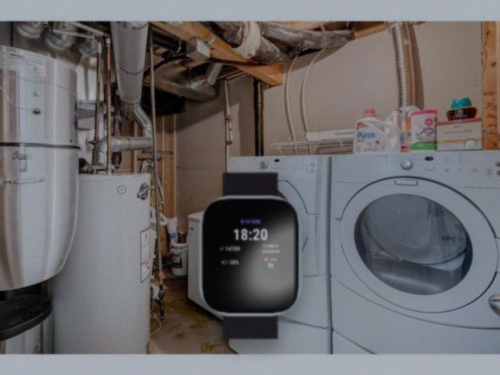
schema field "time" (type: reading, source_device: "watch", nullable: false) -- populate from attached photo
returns 18:20
